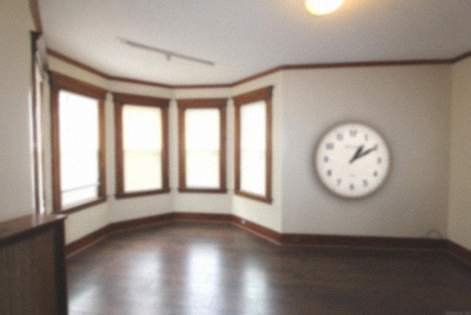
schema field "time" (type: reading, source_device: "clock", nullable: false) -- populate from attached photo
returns 1:10
